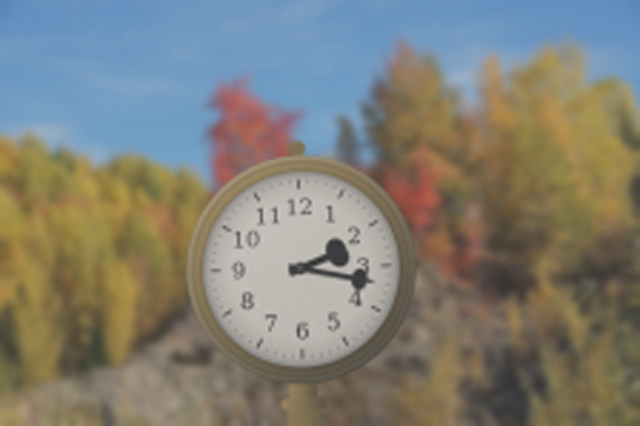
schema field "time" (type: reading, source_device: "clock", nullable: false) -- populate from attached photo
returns 2:17
